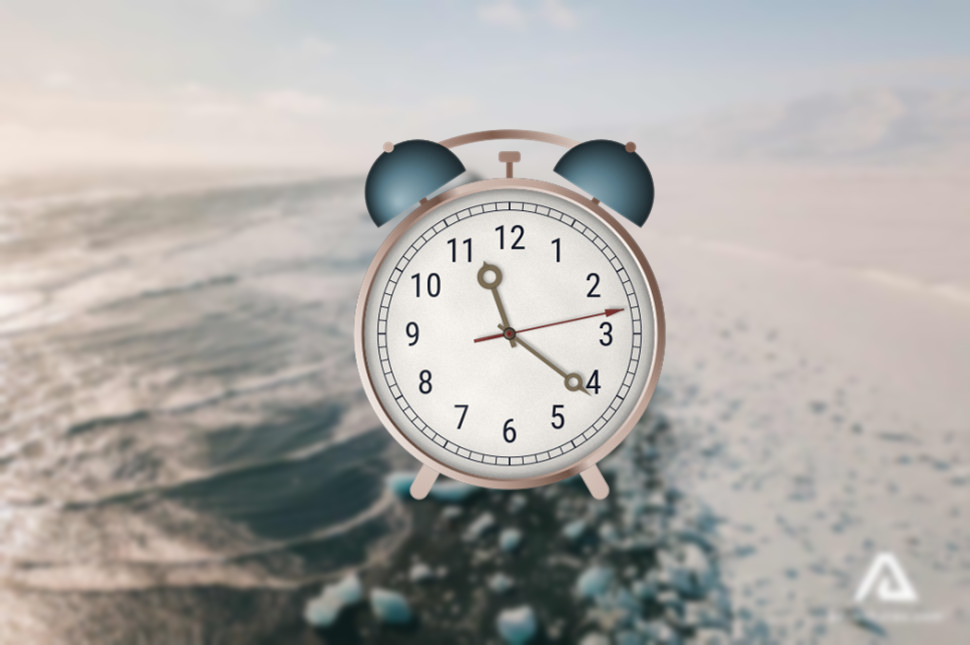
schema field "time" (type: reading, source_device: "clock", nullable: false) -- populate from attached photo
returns 11:21:13
